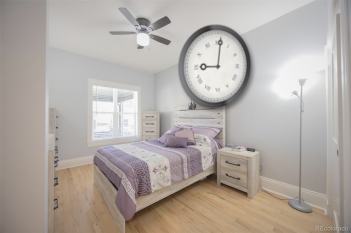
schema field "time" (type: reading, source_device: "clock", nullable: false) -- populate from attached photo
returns 9:01
